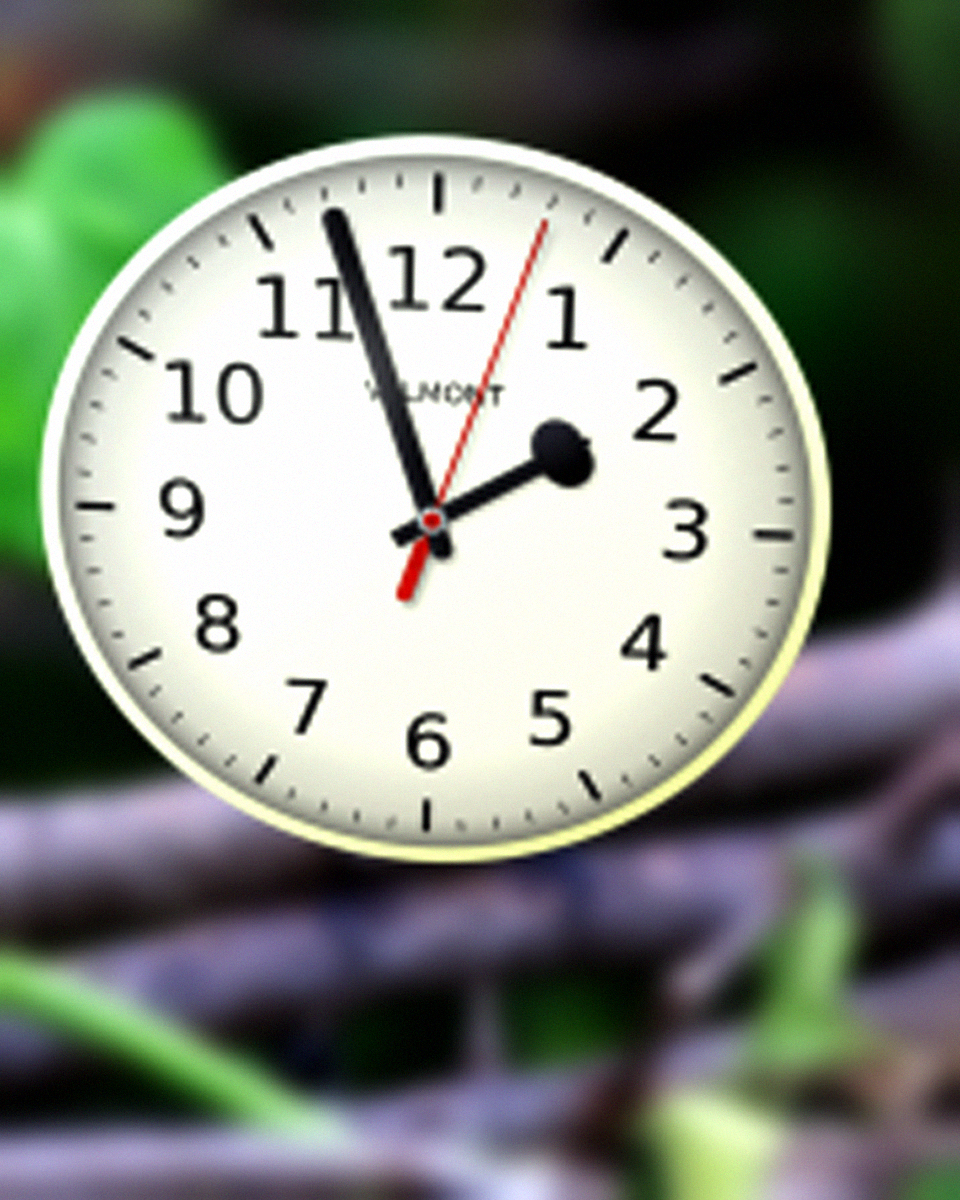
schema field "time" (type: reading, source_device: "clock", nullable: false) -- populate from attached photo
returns 1:57:03
